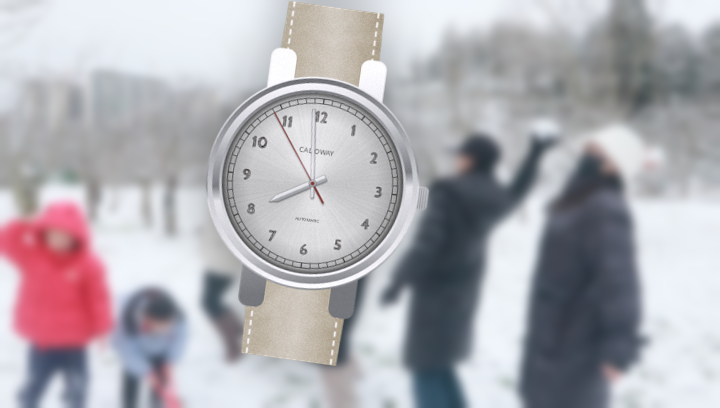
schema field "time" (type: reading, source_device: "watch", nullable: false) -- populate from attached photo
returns 7:58:54
